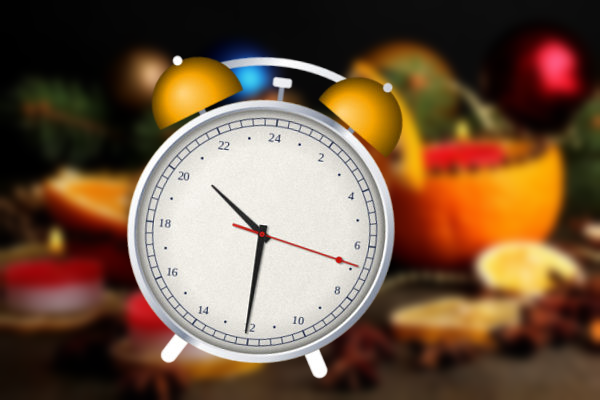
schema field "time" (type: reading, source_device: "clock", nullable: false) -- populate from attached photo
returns 20:30:17
